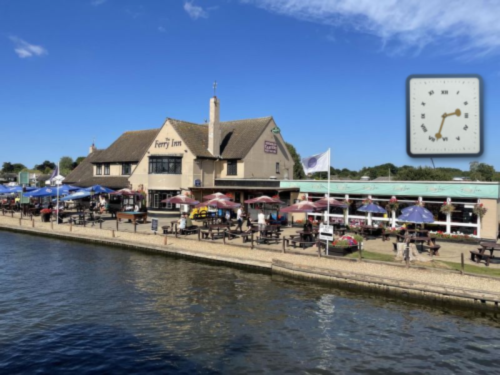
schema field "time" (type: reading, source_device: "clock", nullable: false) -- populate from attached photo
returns 2:33
